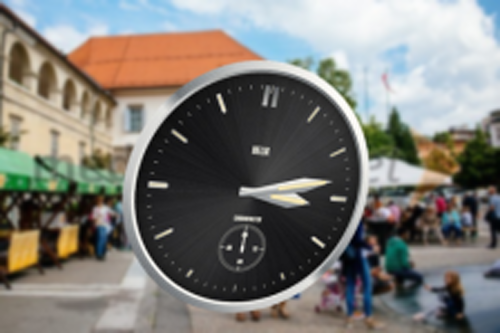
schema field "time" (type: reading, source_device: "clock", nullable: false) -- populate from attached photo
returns 3:13
